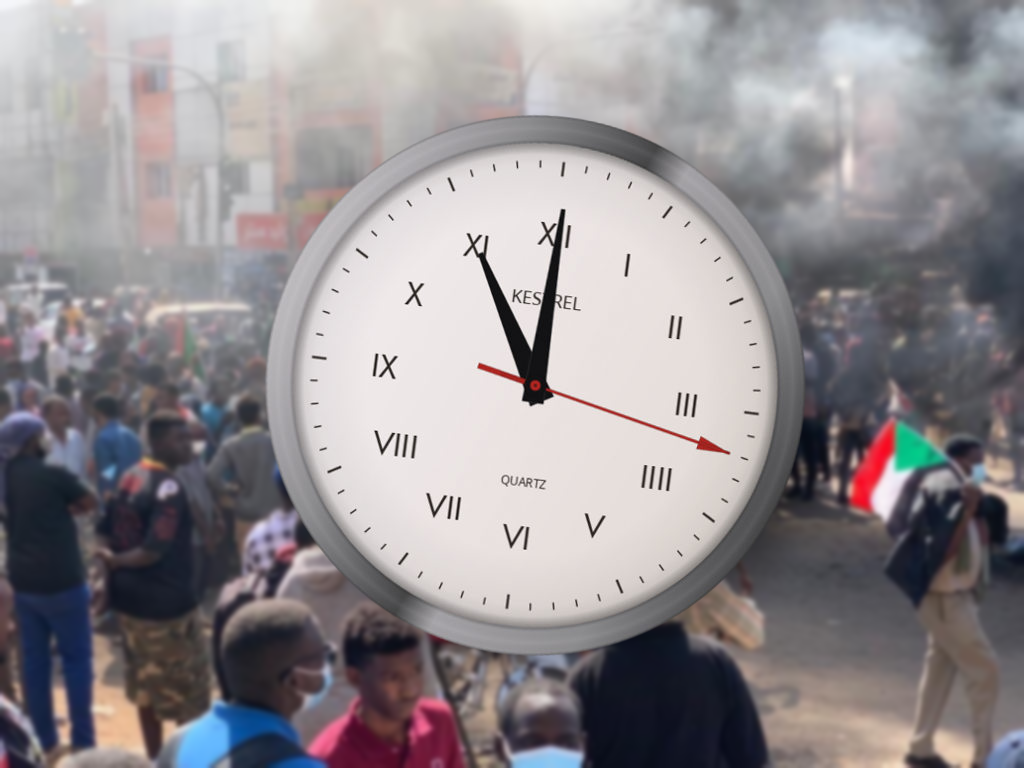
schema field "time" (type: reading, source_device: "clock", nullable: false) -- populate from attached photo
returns 11:00:17
